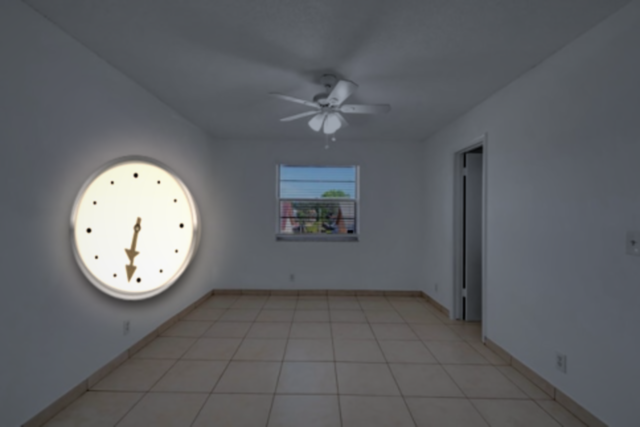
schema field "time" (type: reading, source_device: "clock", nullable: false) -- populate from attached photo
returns 6:32
